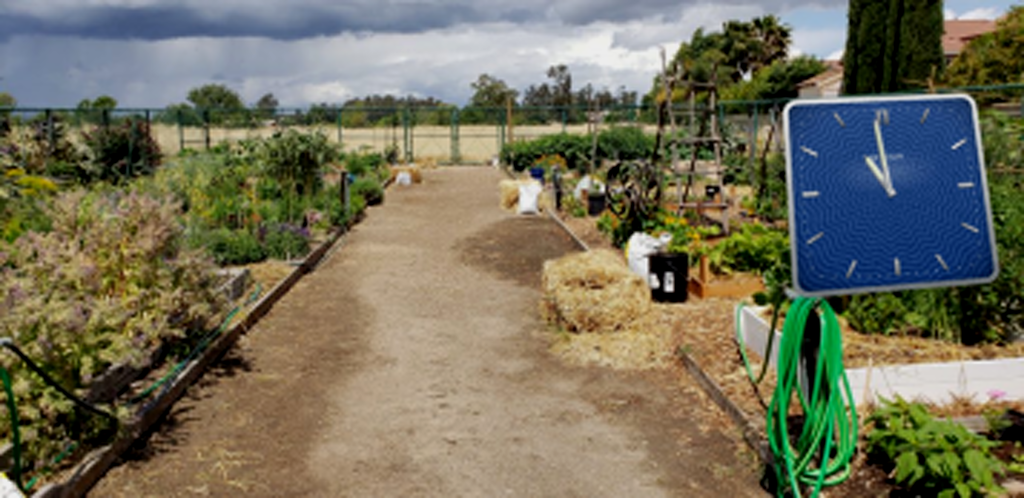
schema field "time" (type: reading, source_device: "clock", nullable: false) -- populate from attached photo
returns 10:59
